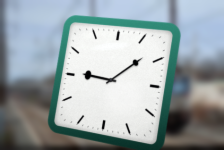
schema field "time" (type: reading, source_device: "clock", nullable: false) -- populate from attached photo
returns 9:08
